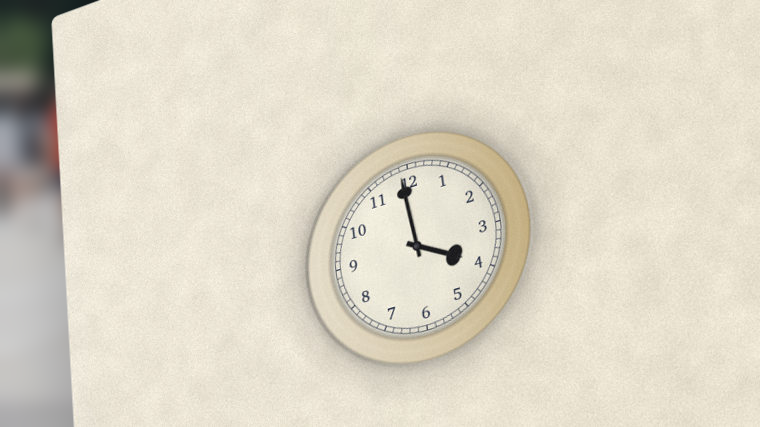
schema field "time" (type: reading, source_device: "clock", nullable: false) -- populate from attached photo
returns 3:59
